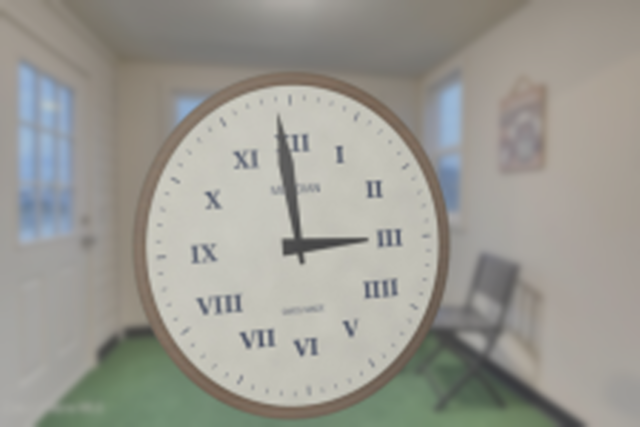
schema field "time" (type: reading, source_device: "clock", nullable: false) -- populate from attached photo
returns 2:59
